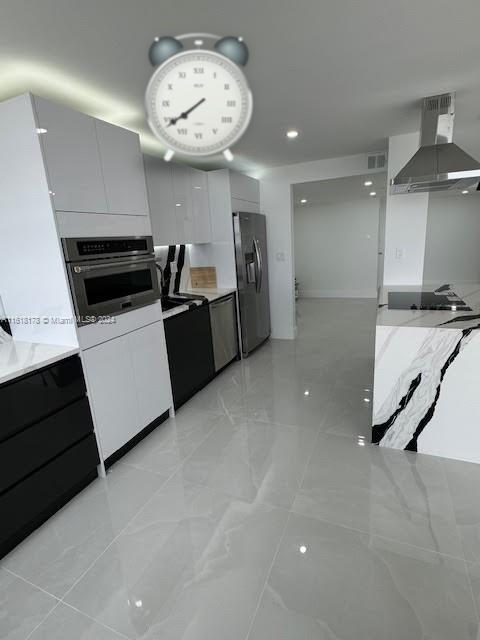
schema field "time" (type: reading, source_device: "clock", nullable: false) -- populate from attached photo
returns 7:39
